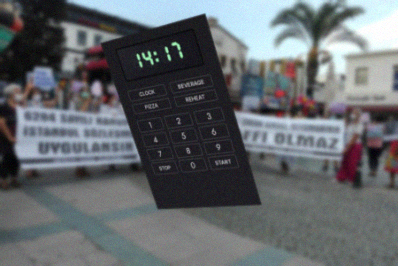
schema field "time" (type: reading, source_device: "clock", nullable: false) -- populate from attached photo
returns 14:17
